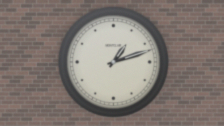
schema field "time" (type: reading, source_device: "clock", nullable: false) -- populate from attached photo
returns 1:12
